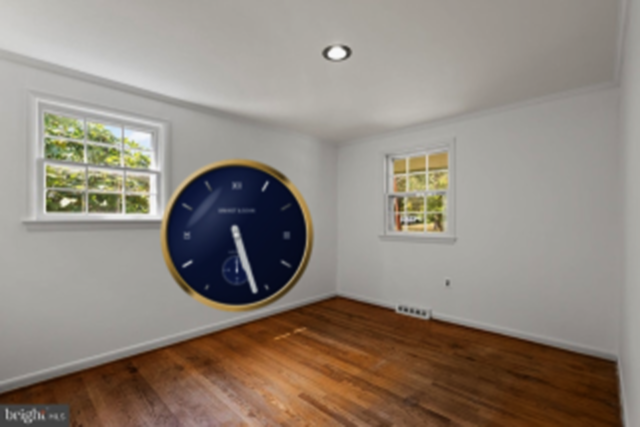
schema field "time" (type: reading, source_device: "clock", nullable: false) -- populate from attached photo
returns 5:27
